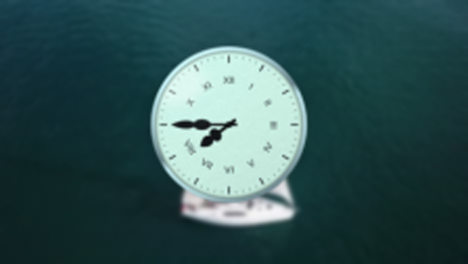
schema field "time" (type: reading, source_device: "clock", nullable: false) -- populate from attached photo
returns 7:45
